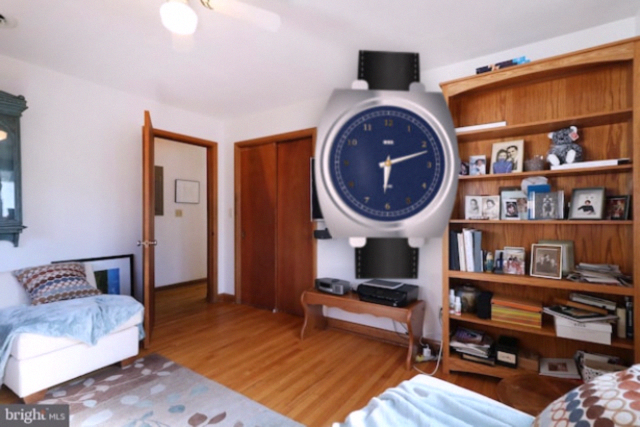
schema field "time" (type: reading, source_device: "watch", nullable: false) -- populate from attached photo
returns 6:12
